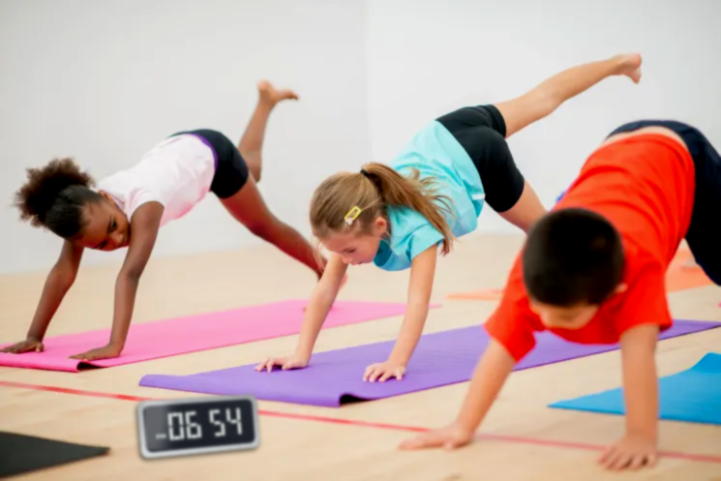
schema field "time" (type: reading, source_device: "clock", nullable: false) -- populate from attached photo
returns 6:54
